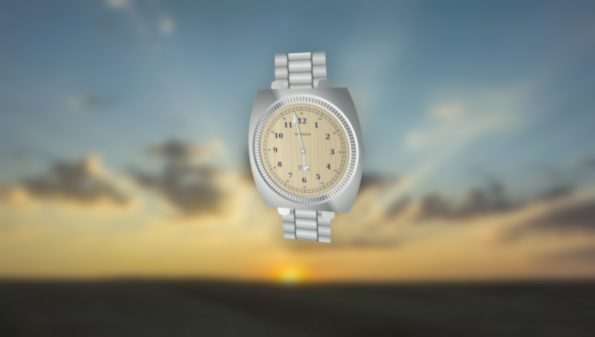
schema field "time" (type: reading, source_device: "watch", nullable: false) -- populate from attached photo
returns 5:58
